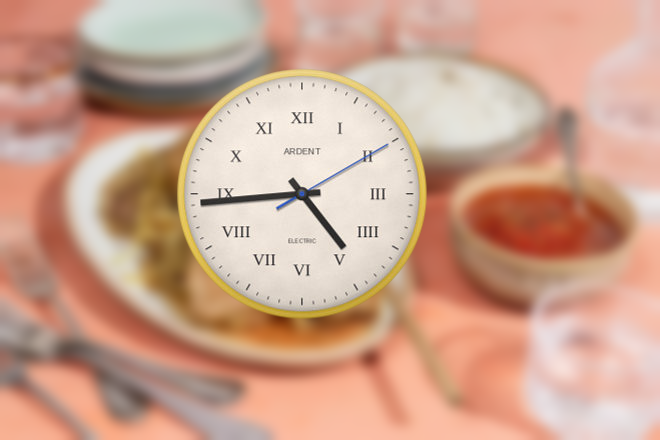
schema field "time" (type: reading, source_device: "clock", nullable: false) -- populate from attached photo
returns 4:44:10
